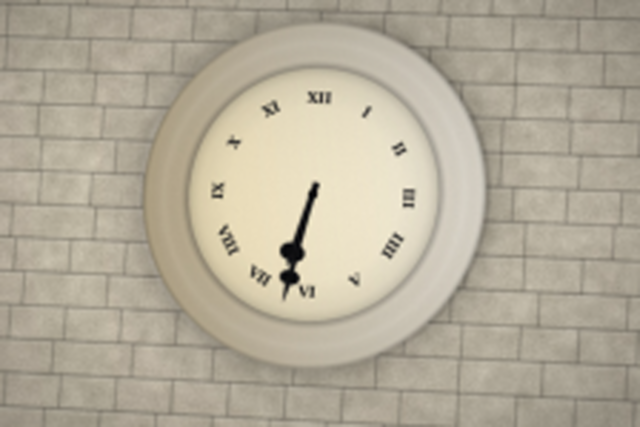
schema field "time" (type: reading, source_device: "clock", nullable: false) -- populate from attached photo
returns 6:32
